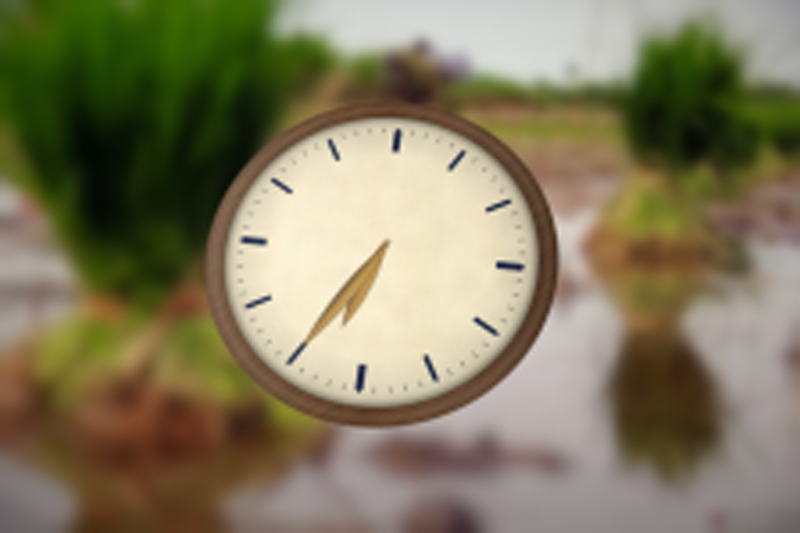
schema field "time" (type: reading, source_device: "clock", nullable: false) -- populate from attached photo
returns 6:35
